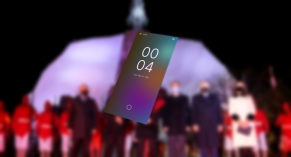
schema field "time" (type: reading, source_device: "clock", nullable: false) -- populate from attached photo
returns 0:04
